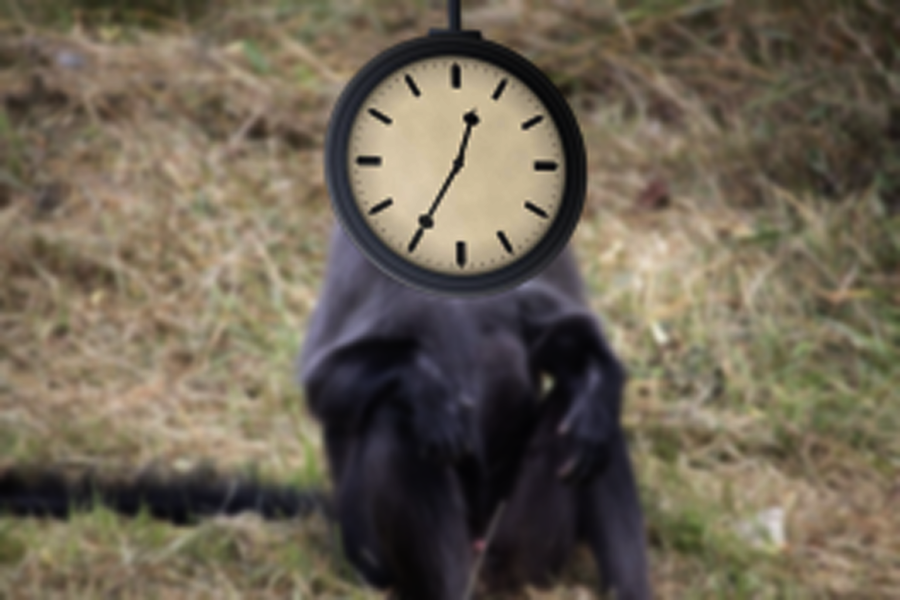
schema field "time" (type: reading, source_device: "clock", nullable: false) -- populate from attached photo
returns 12:35
